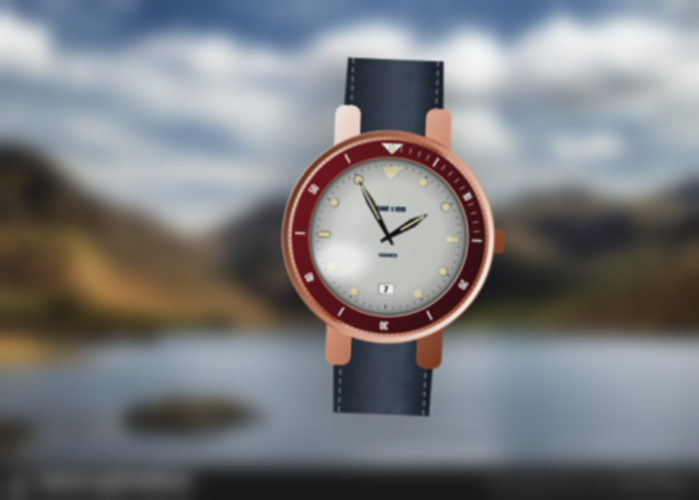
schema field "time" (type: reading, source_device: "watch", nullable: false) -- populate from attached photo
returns 1:55
